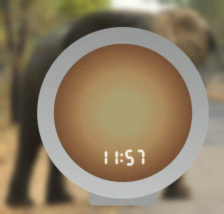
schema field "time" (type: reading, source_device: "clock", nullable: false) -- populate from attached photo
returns 11:57
